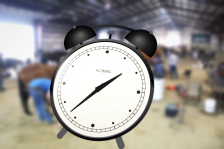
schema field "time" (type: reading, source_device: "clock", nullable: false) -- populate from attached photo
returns 1:37
